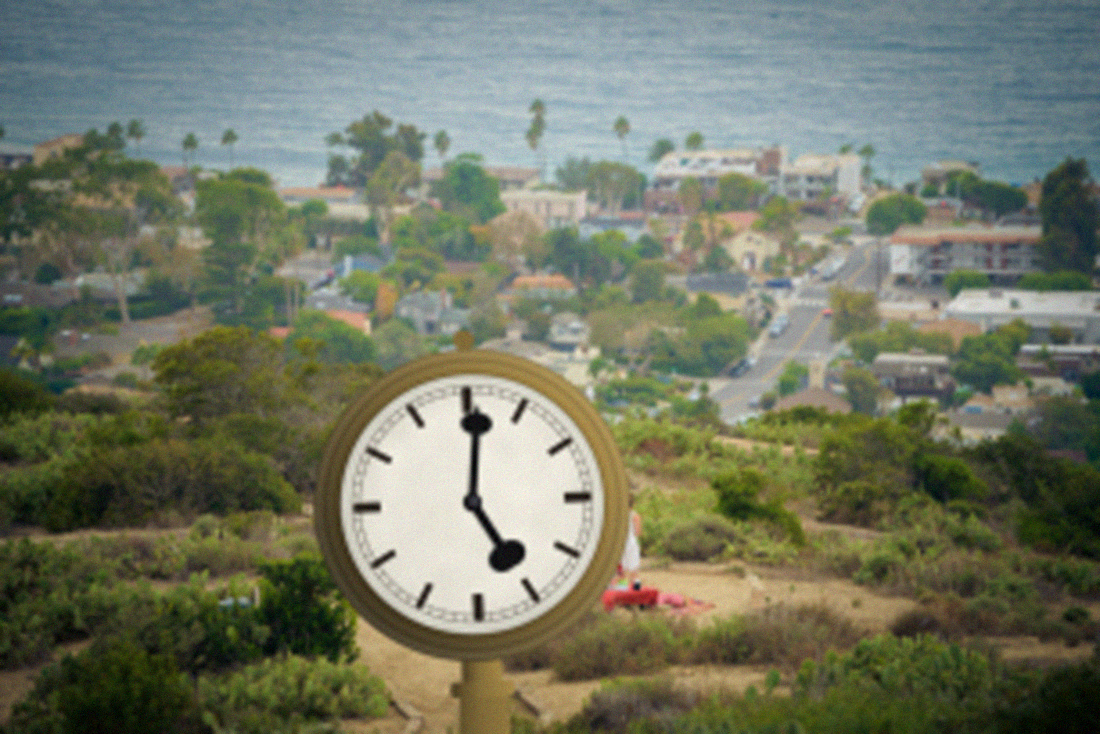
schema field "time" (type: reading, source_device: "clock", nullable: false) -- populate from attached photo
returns 5:01
